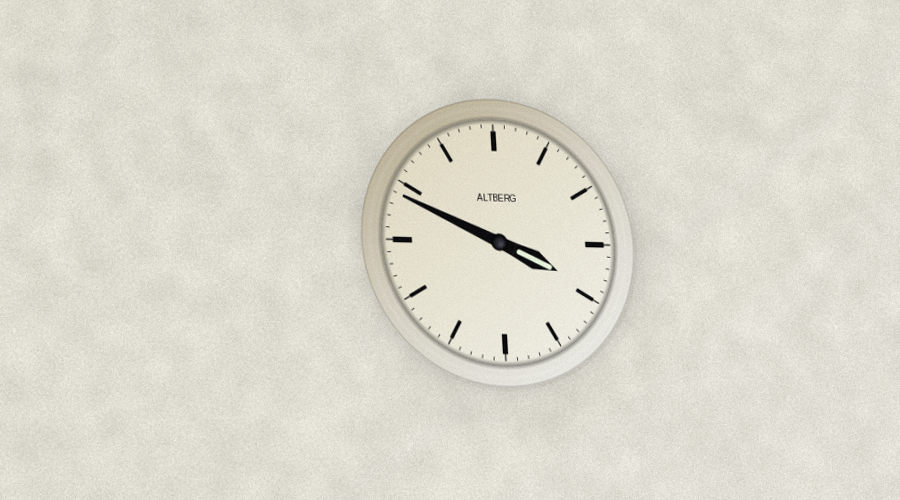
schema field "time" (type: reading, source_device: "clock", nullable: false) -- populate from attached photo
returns 3:49
